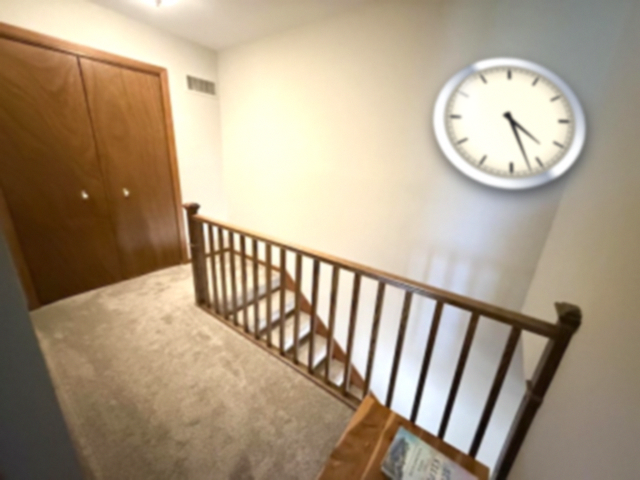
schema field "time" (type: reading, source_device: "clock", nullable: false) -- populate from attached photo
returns 4:27
